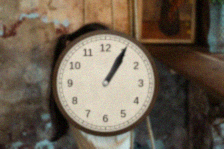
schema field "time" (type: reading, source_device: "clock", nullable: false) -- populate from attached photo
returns 1:05
